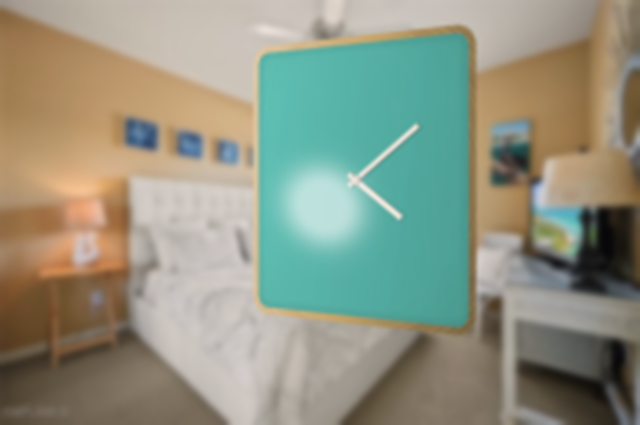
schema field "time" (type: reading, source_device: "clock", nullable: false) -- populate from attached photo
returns 4:09
